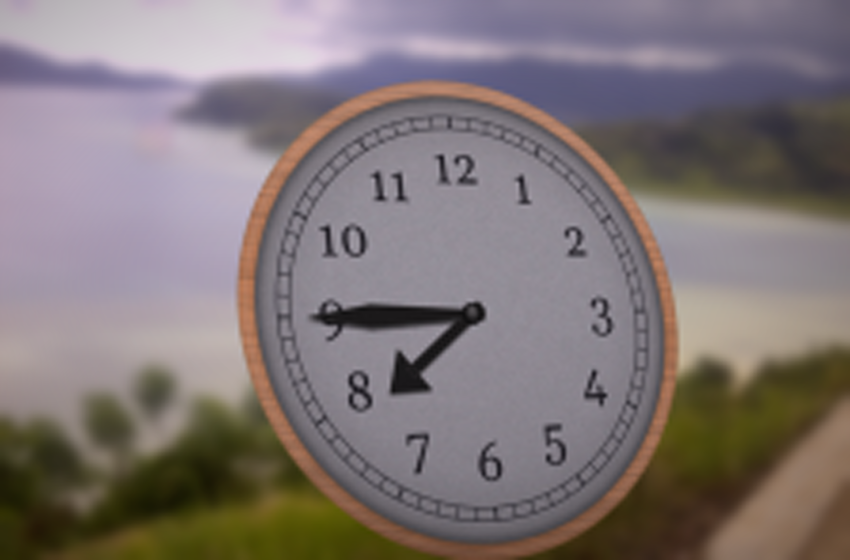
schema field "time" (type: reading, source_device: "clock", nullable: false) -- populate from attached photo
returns 7:45
